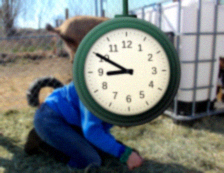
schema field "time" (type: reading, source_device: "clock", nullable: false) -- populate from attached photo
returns 8:50
